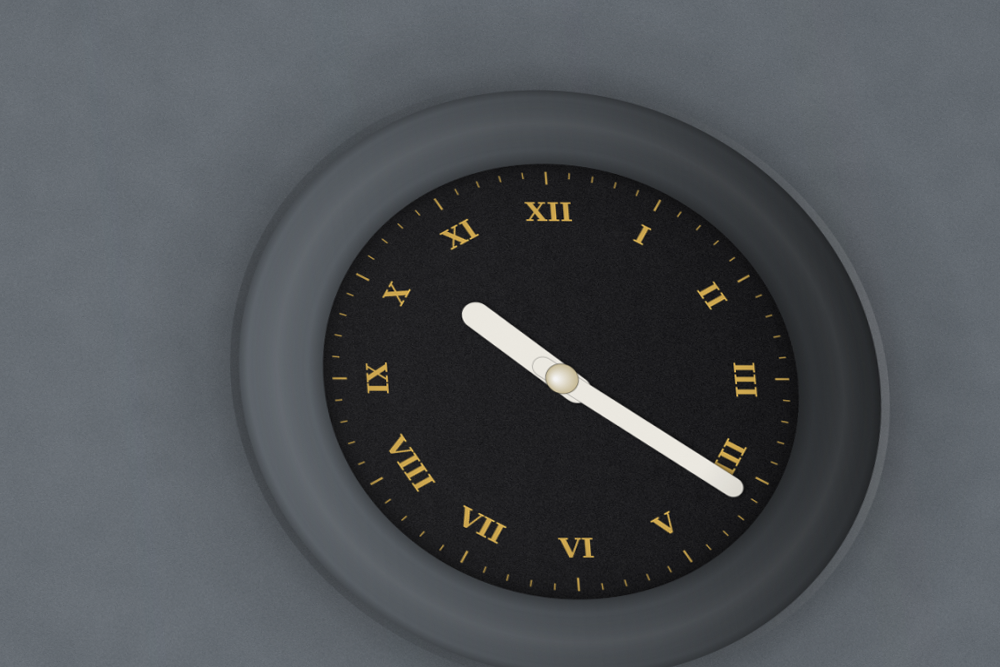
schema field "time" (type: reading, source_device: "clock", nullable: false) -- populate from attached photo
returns 10:21
